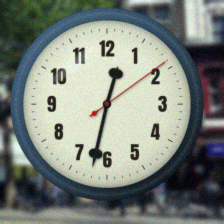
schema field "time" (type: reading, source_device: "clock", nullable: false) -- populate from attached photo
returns 12:32:09
